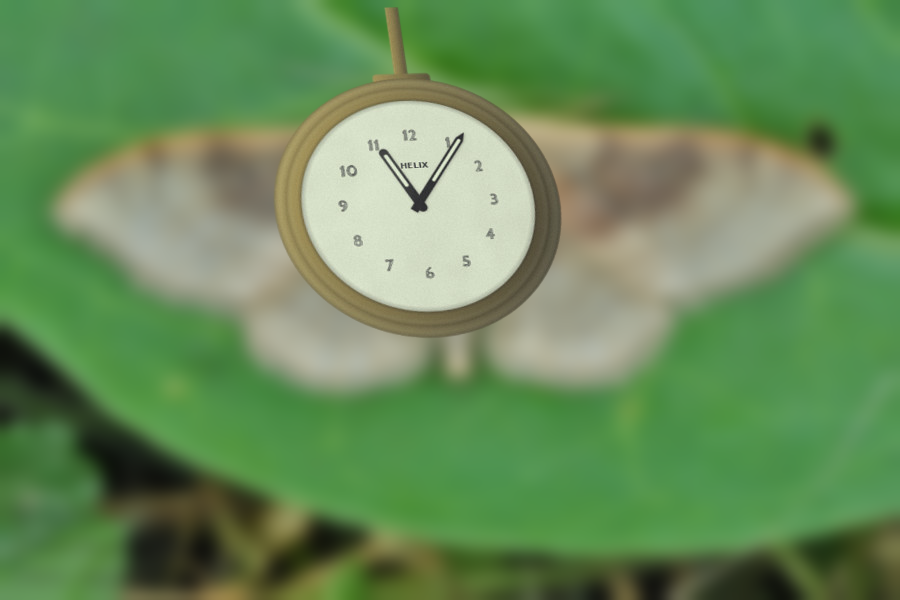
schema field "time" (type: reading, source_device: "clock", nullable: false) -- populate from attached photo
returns 11:06
